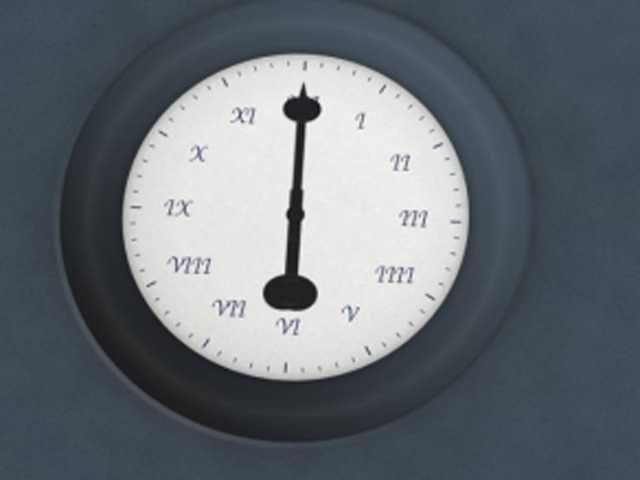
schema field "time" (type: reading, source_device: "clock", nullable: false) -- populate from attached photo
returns 6:00
